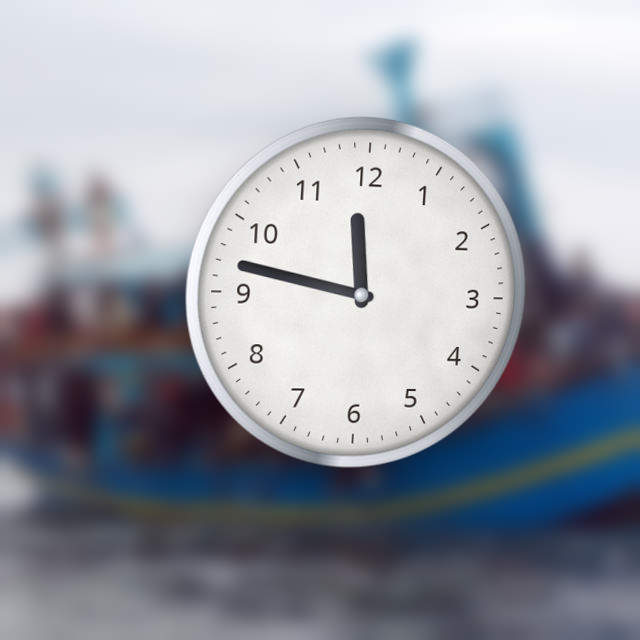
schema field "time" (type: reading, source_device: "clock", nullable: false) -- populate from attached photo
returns 11:47
